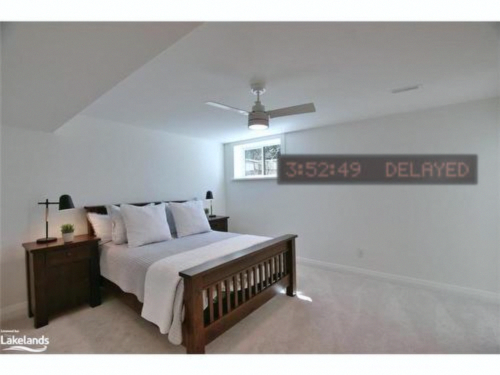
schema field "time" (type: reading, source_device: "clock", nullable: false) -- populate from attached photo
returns 3:52:49
